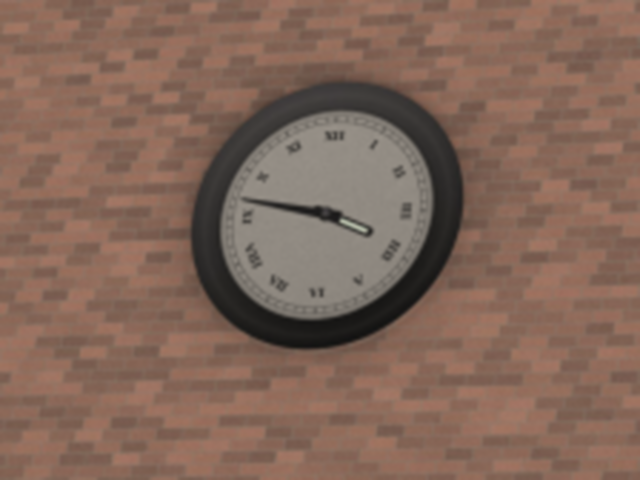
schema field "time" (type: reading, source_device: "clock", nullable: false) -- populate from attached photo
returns 3:47
